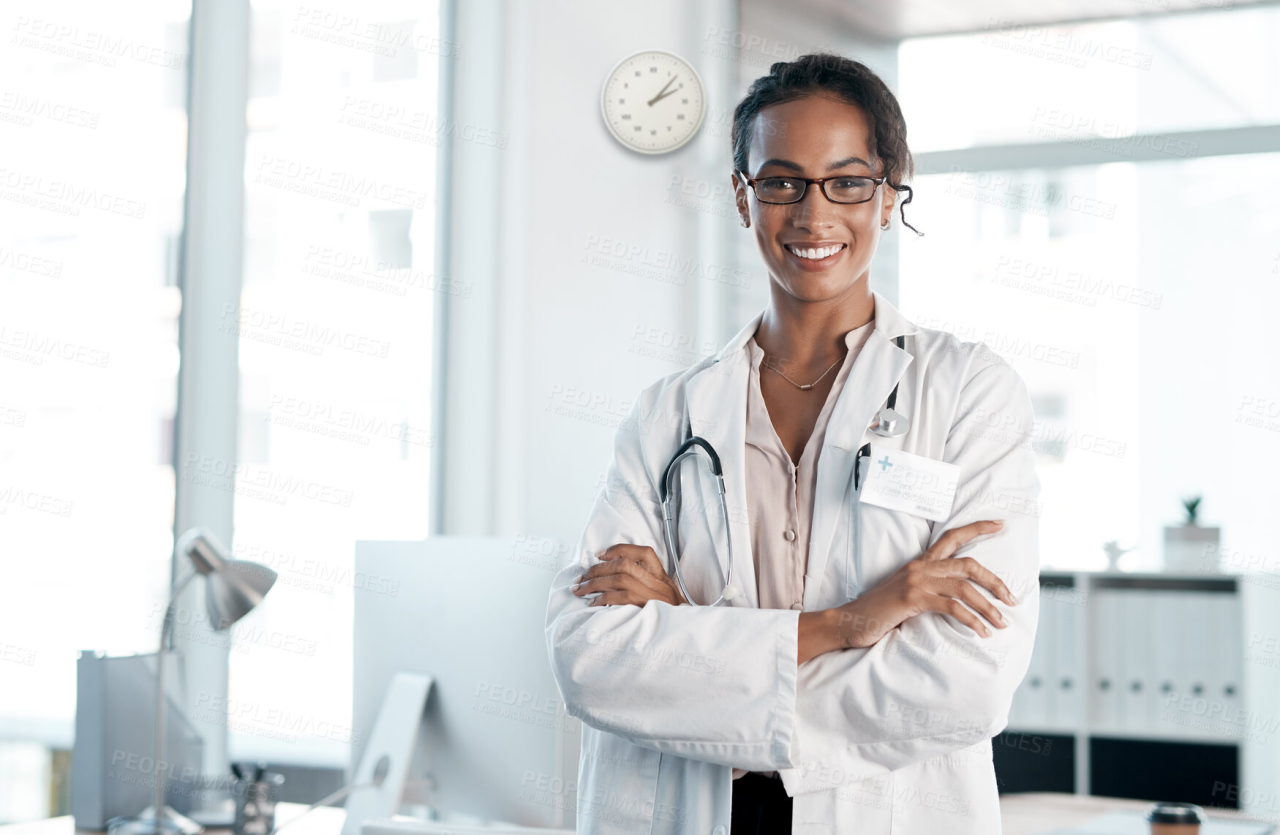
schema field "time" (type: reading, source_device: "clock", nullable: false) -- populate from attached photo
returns 2:07
